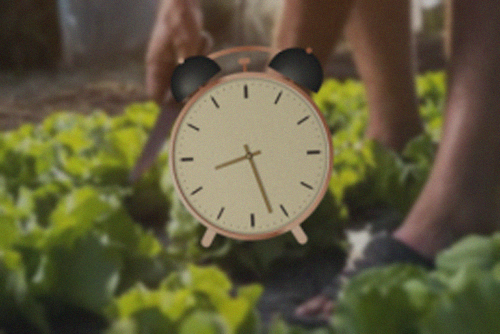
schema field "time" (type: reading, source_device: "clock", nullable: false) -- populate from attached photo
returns 8:27
